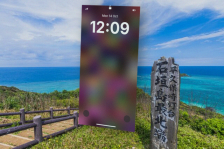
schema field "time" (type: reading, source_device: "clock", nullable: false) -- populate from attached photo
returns 12:09
